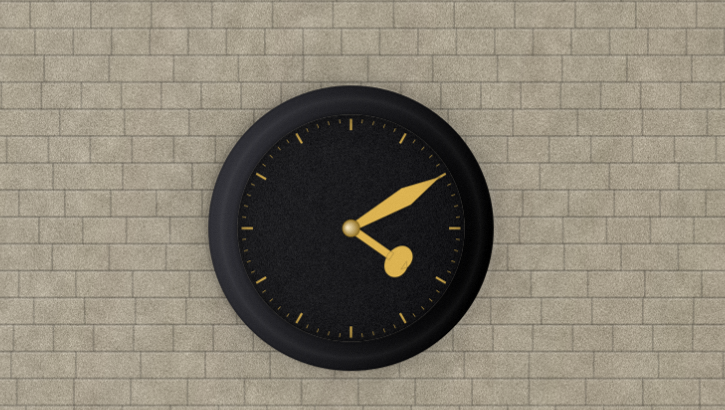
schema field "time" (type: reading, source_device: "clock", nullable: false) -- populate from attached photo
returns 4:10
